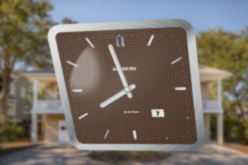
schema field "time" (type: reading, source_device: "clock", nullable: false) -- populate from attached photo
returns 7:58
